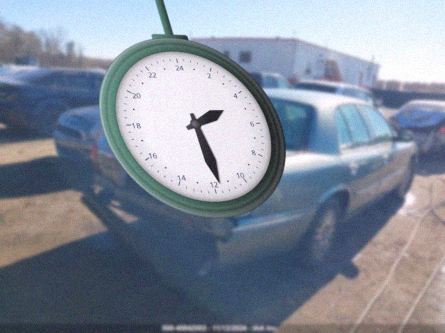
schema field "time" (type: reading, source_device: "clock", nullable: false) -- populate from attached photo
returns 4:29
